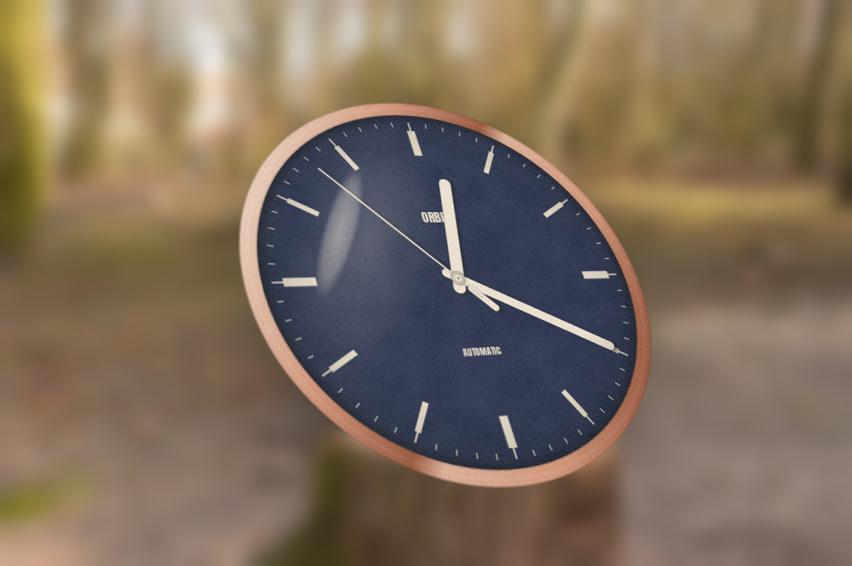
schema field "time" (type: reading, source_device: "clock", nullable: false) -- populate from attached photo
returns 12:19:53
